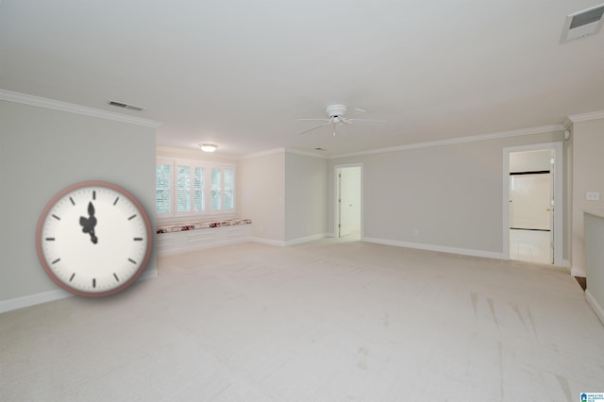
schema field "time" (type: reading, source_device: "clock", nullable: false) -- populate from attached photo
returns 10:59
